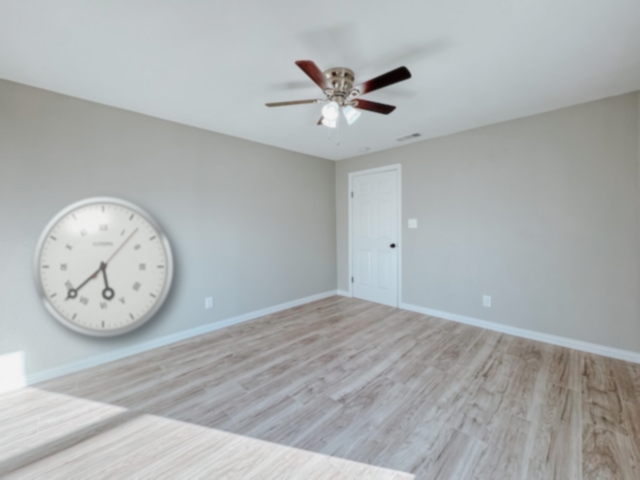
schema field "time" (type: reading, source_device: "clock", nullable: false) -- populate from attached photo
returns 5:38:07
